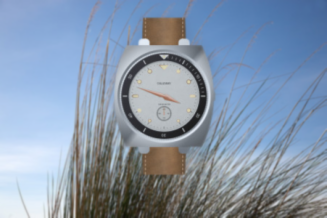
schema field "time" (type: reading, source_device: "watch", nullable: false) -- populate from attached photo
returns 3:48
